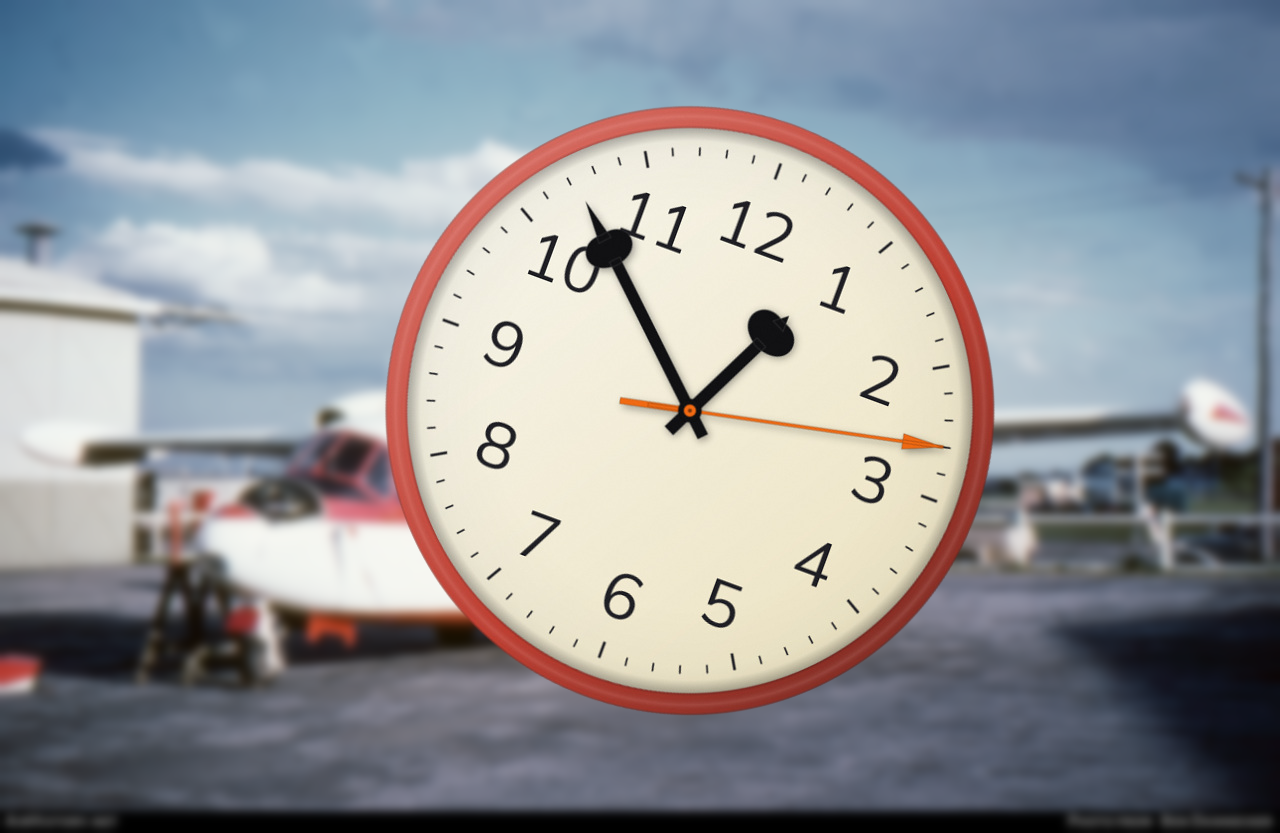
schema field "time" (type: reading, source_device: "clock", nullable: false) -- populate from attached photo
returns 12:52:13
